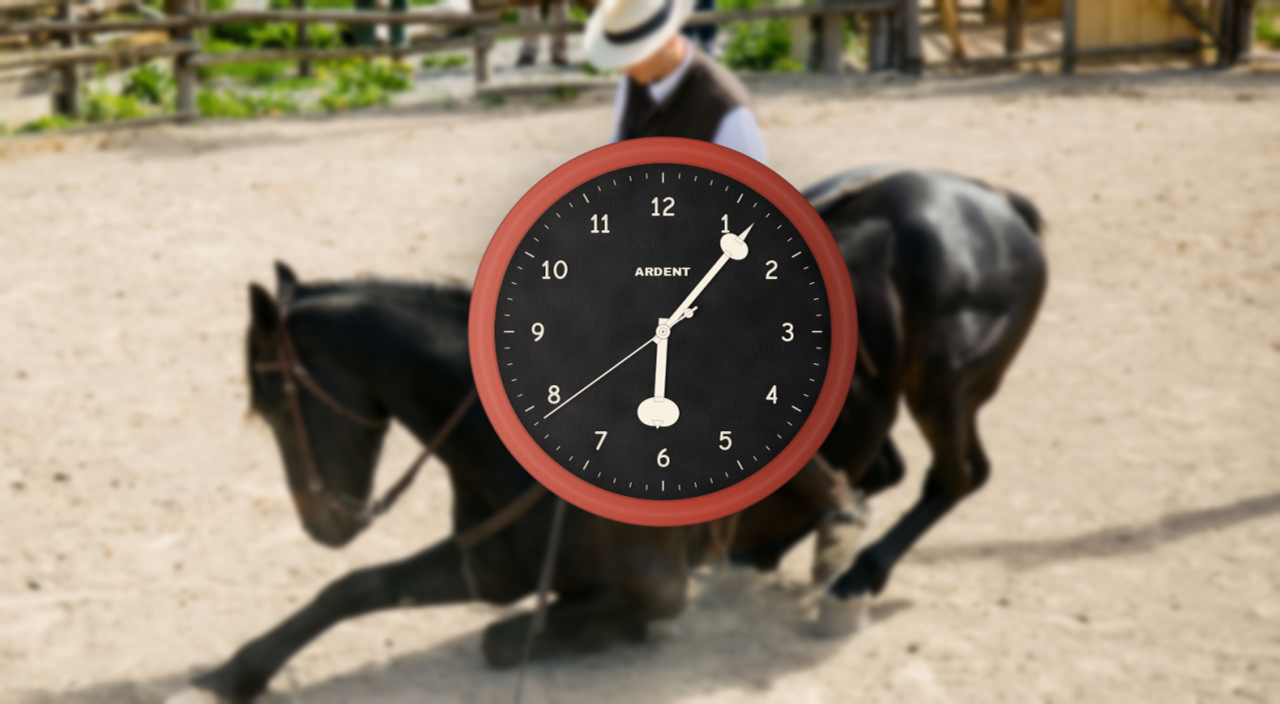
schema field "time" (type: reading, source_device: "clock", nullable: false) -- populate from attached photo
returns 6:06:39
